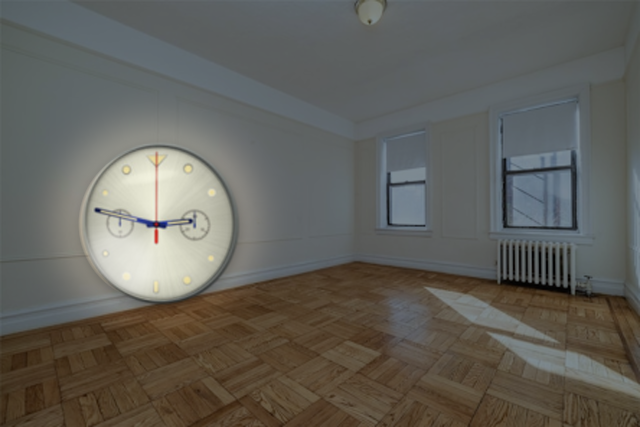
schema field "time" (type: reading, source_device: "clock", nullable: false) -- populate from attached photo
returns 2:47
